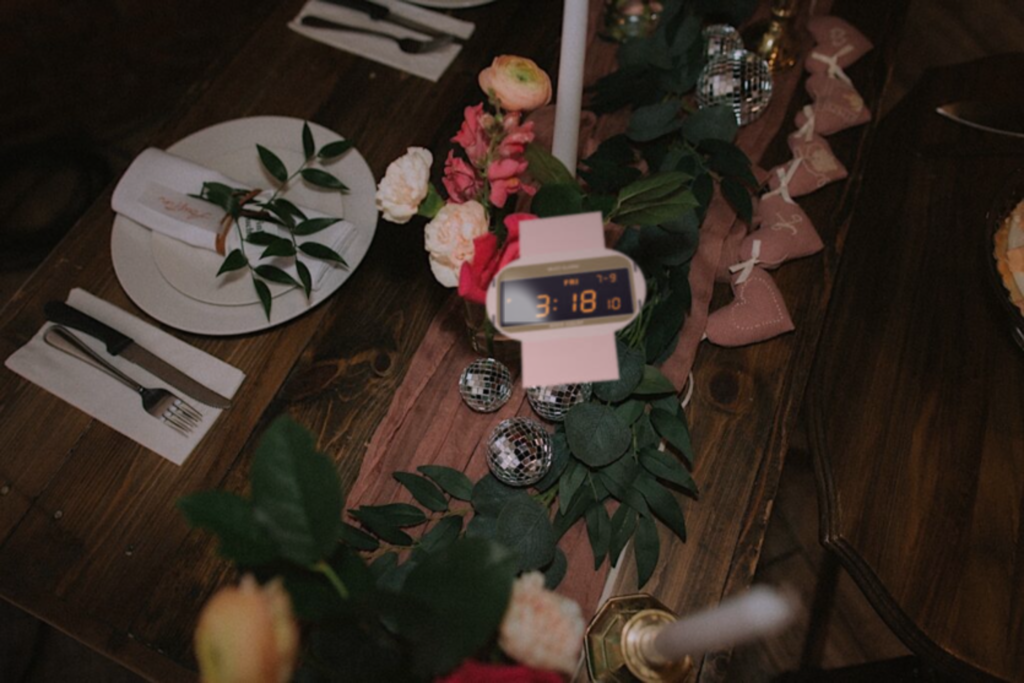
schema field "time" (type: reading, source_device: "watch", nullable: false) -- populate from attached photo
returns 3:18
